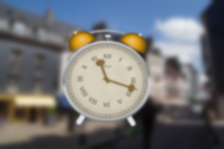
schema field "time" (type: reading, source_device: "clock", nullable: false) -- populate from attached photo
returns 11:18
